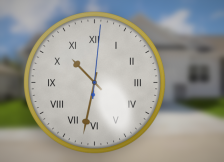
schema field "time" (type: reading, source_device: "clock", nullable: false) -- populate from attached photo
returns 10:32:01
